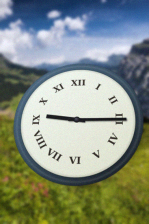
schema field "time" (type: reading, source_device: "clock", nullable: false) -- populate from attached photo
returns 9:15
